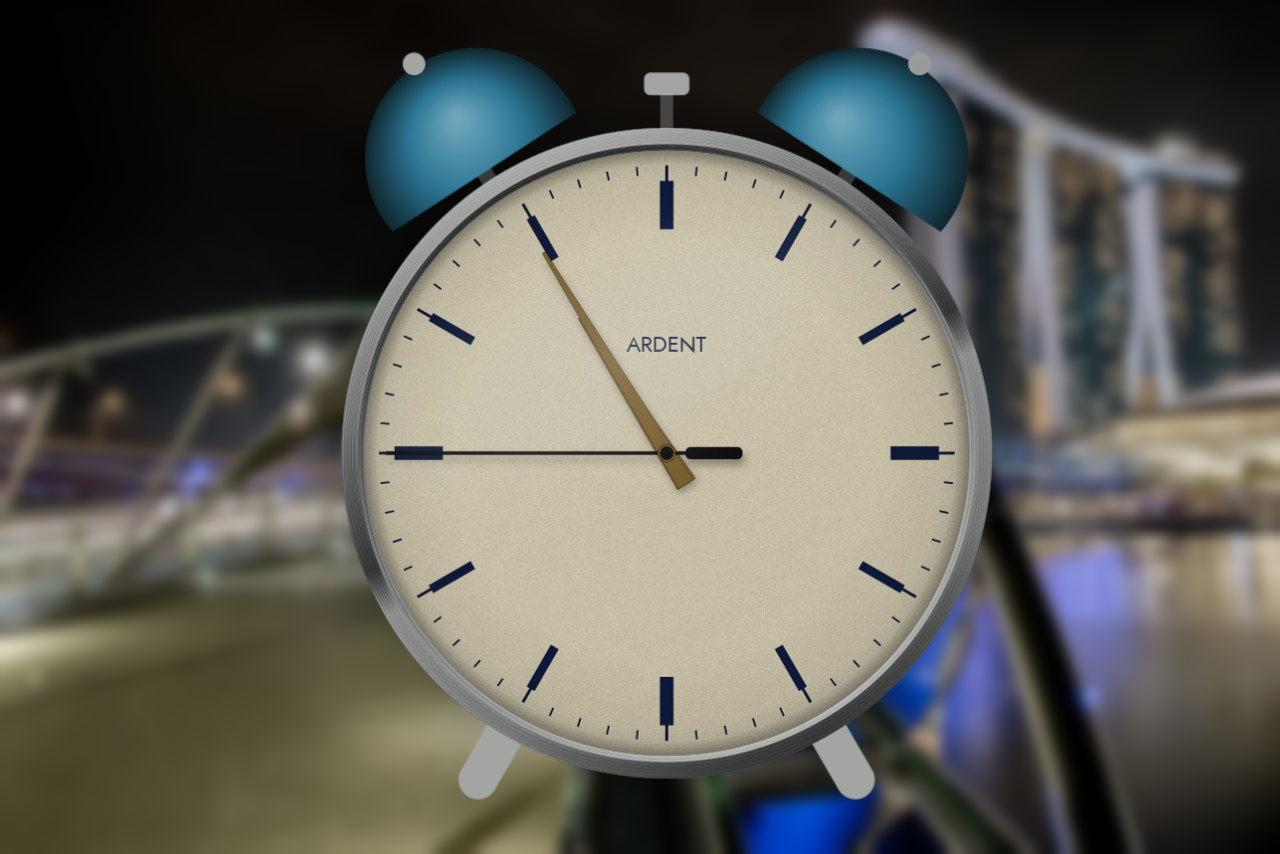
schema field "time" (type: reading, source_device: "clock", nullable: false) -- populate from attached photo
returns 10:54:45
